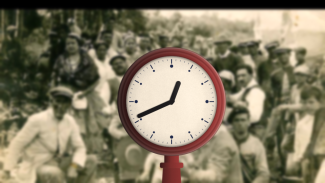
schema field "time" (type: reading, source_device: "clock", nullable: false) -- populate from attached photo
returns 12:41
